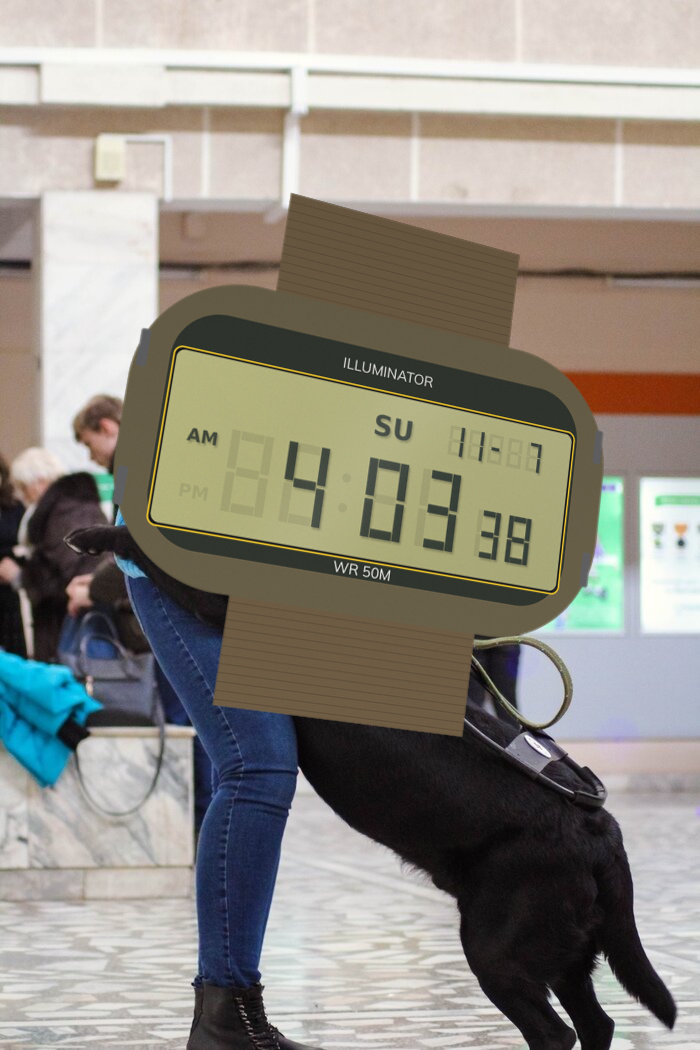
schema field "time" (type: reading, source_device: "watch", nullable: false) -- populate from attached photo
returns 4:03:38
